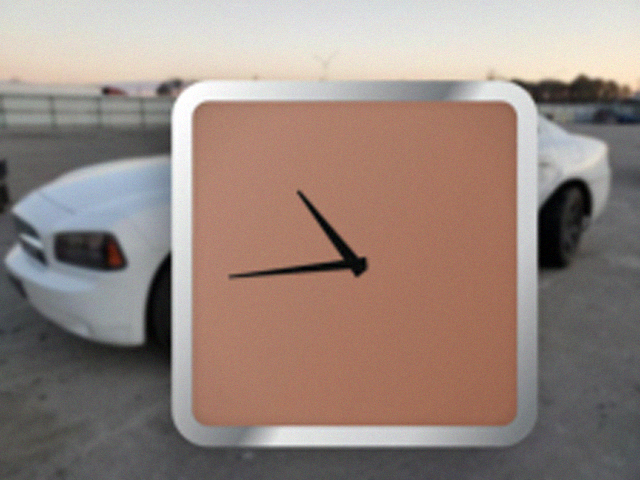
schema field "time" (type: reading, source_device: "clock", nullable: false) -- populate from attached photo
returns 10:44
